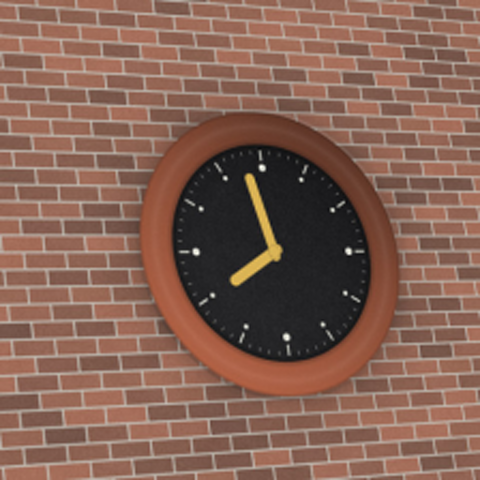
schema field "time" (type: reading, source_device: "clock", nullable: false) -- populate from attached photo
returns 7:58
